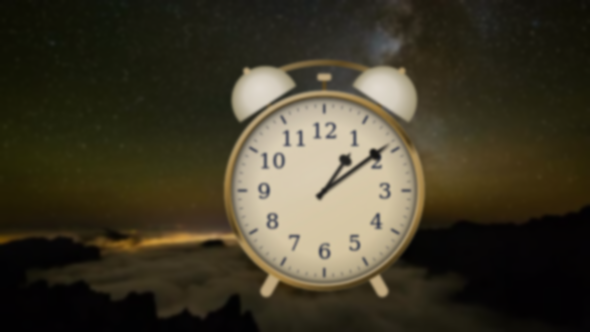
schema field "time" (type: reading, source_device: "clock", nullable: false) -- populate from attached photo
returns 1:09
